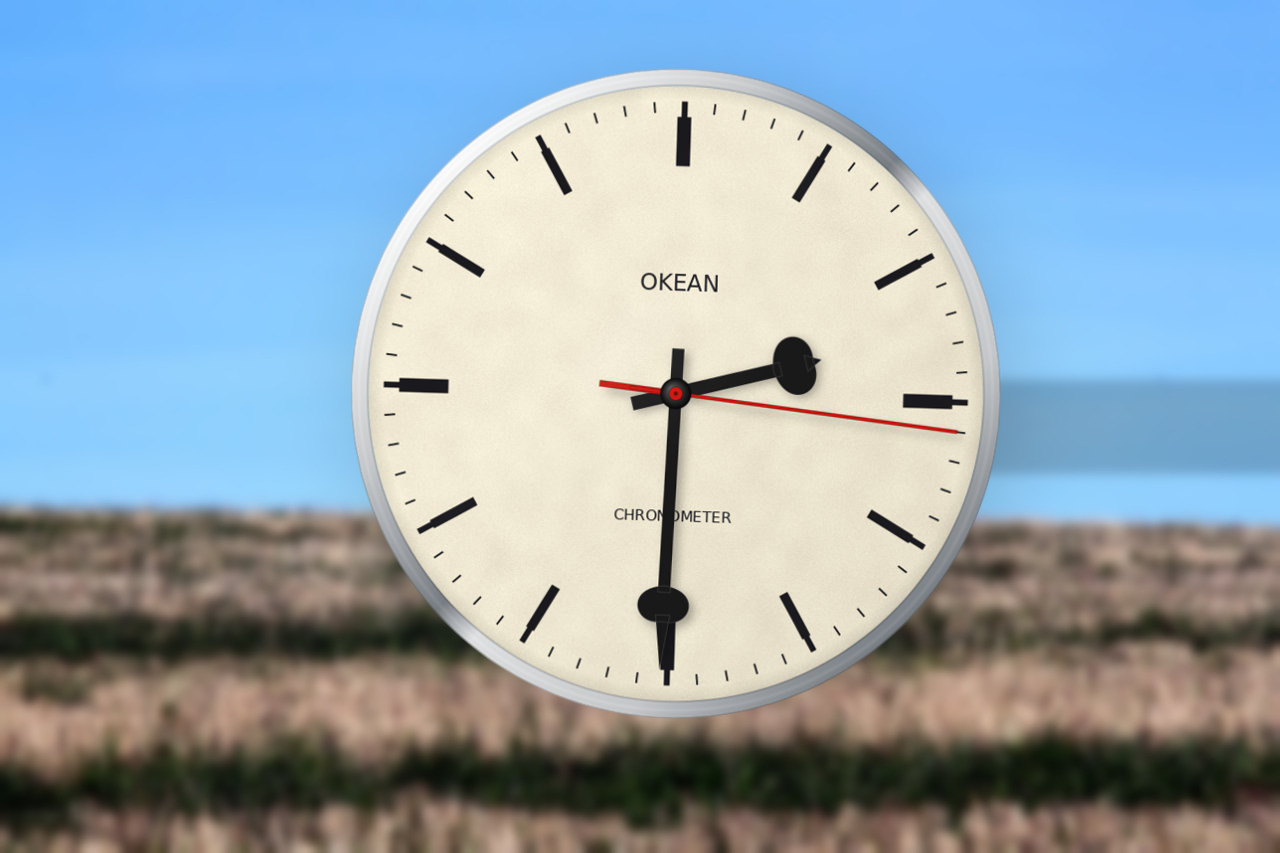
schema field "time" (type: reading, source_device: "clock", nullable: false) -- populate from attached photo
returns 2:30:16
